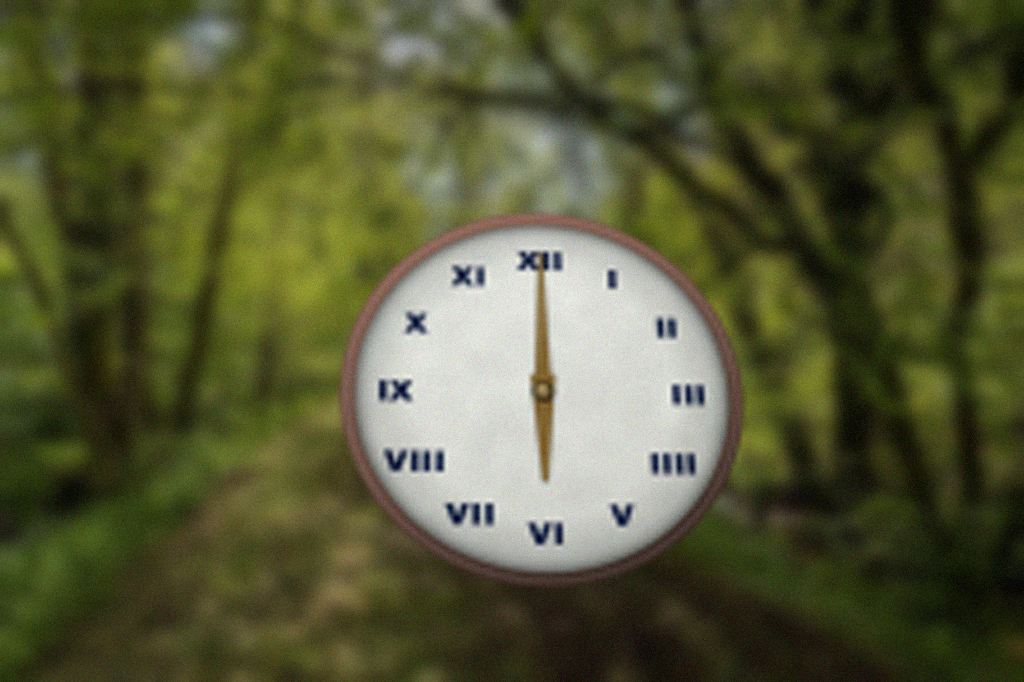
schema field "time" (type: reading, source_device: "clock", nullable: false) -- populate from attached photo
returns 6:00
